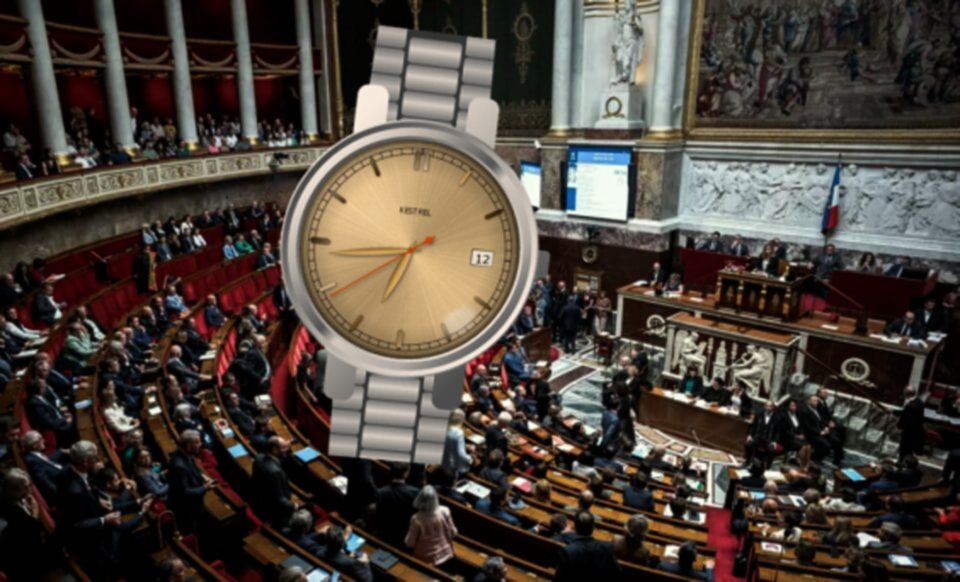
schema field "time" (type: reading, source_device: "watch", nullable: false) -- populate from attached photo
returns 6:43:39
